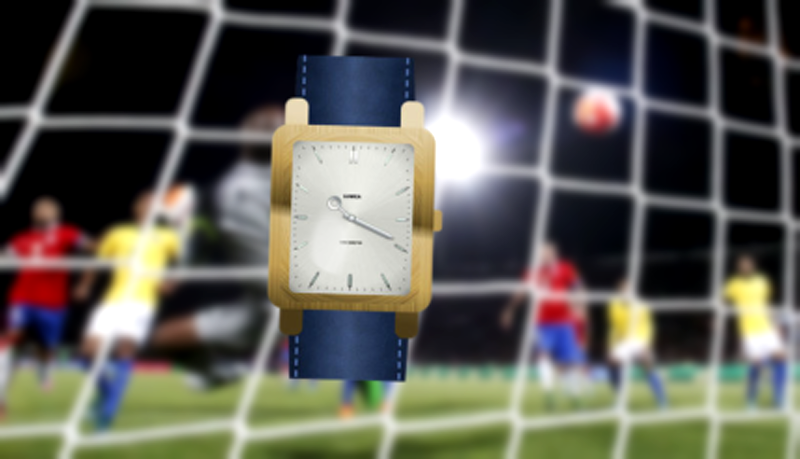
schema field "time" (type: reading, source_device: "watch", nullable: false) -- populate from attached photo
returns 10:19
